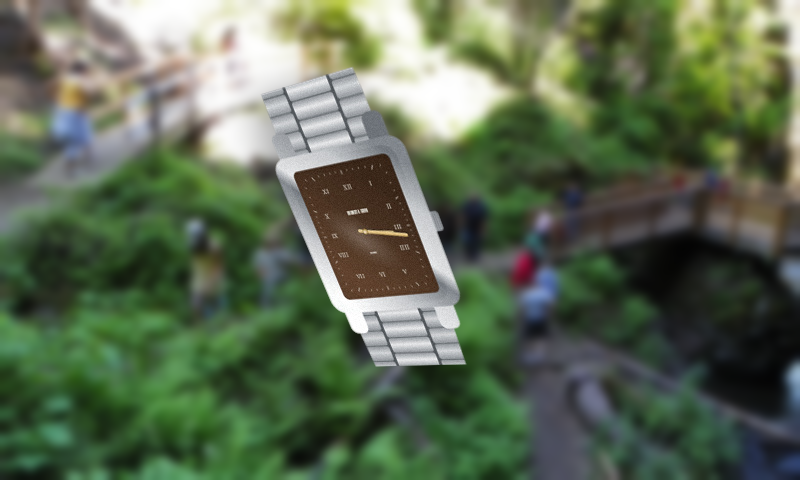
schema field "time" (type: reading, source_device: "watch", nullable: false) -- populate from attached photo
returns 3:17
